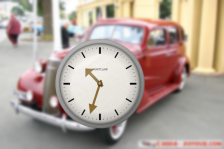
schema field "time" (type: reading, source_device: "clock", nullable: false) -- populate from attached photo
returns 10:33
